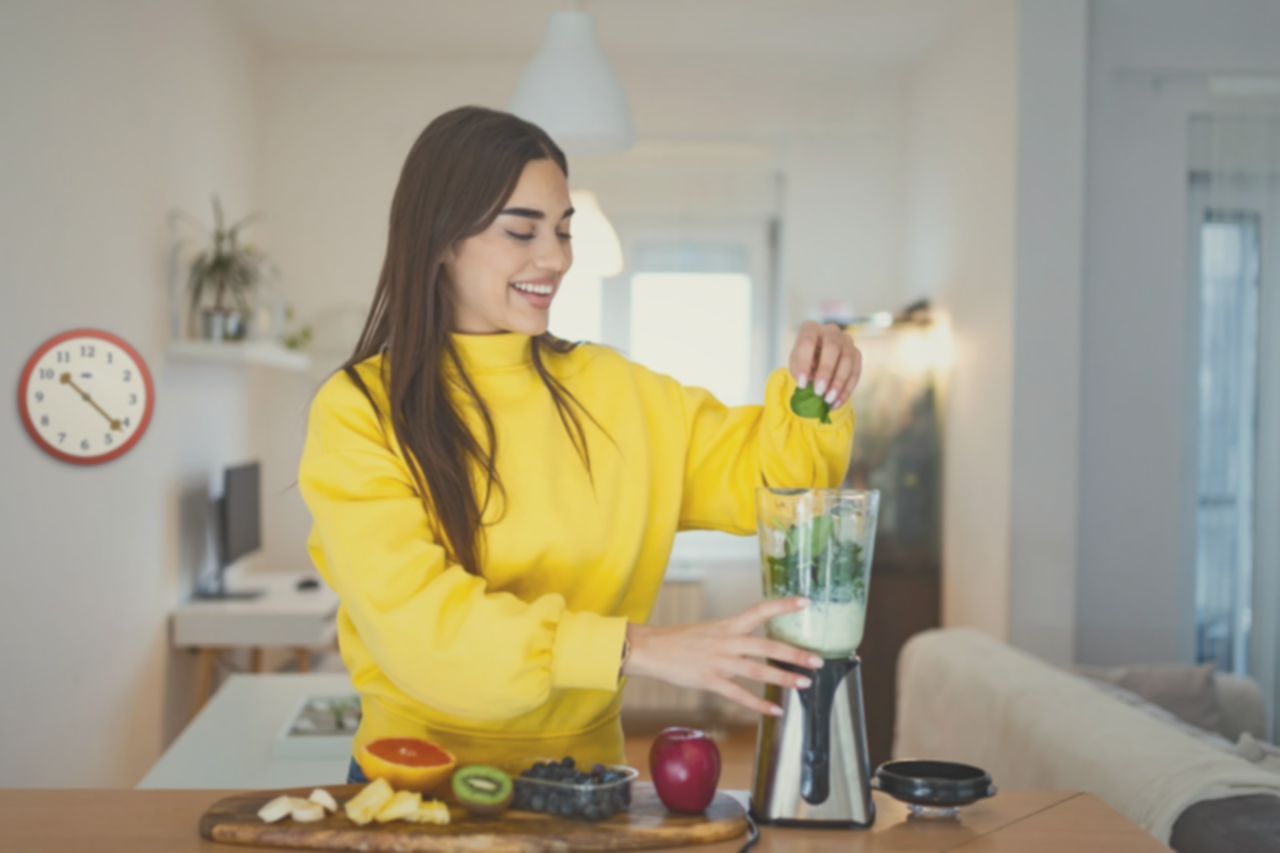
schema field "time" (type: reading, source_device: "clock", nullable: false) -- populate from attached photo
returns 10:22
